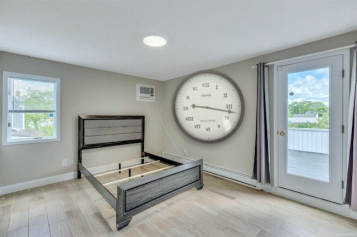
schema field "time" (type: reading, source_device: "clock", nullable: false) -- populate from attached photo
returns 9:17
